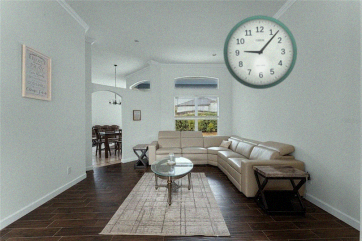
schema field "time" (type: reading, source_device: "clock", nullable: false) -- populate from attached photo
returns 9:07
